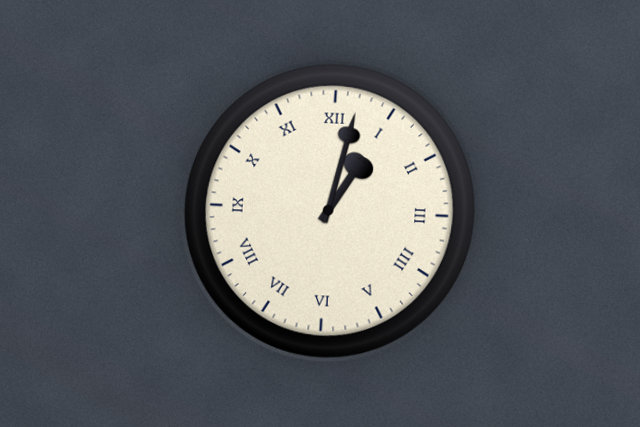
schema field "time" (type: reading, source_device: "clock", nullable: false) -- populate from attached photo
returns 1:02
